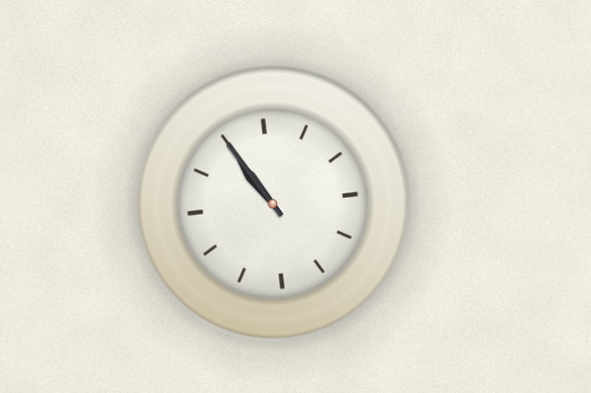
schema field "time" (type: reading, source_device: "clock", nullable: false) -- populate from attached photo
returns 10:55
